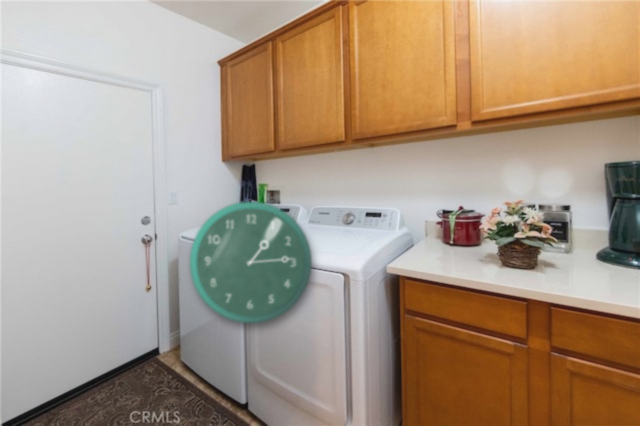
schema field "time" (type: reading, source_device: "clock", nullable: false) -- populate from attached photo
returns 1:14
